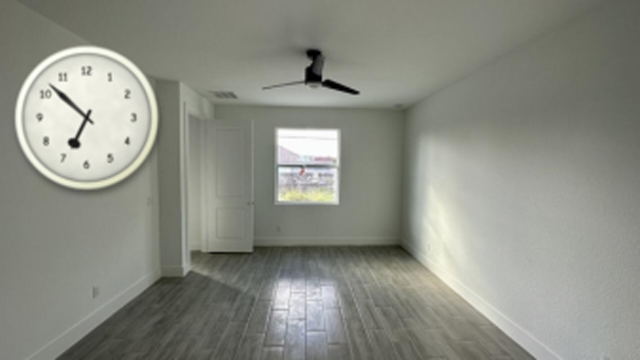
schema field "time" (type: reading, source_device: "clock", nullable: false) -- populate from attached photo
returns 6:52
